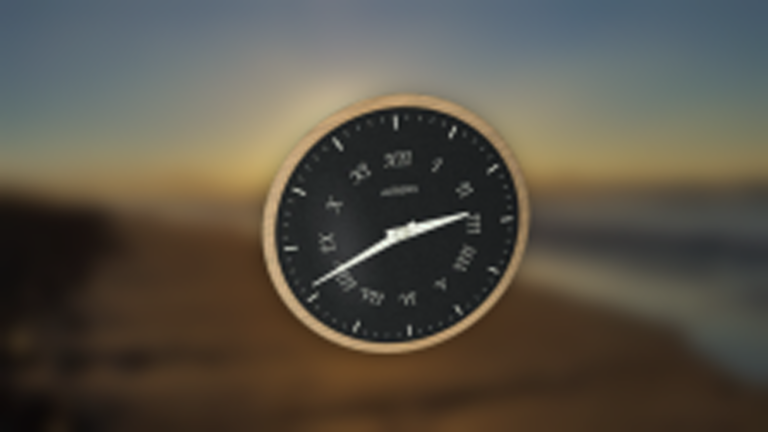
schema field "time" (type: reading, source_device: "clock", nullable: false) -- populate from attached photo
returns 2:41
